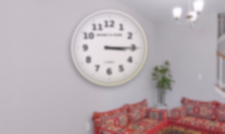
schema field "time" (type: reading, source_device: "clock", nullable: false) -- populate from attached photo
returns 3:15
